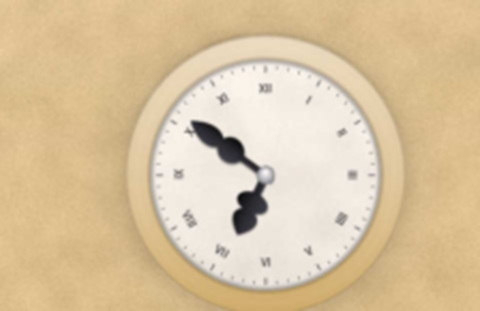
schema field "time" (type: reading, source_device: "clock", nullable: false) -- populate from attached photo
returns 6:51
